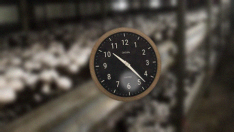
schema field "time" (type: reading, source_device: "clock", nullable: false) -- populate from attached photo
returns 10:23
